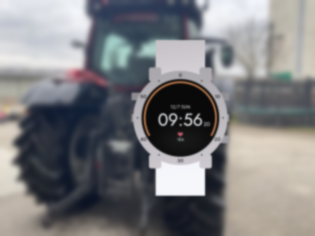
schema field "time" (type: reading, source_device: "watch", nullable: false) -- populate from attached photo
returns 9:56
